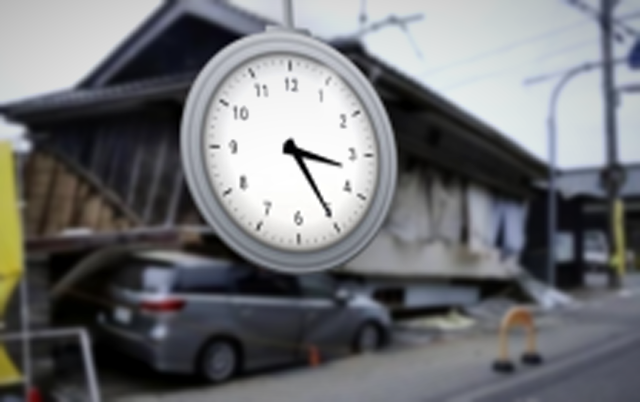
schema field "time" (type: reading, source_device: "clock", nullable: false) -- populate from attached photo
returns 3:25
